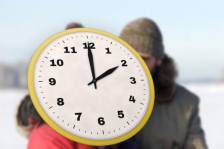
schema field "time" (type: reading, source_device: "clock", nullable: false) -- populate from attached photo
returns 2:00
